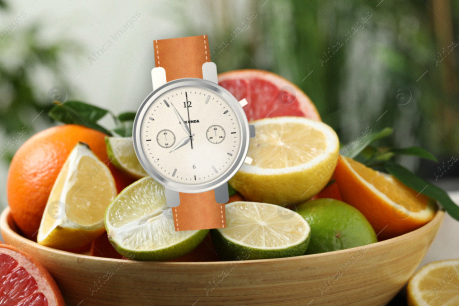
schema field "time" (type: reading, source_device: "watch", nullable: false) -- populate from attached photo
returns 7:56
